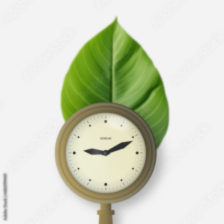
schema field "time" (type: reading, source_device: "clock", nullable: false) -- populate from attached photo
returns 9:11
